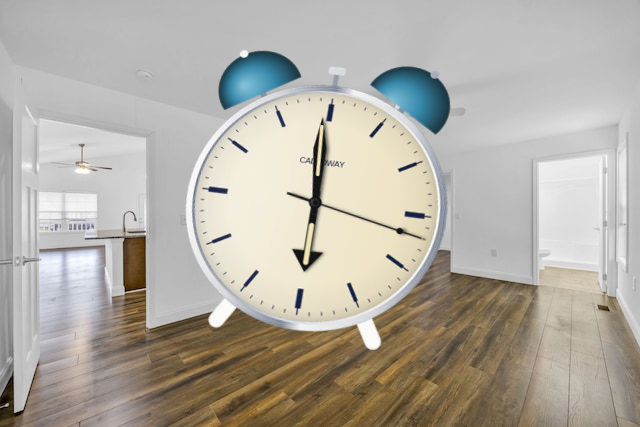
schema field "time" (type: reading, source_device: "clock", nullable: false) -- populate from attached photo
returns 5:59:17
